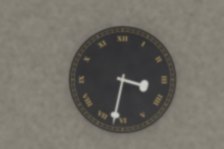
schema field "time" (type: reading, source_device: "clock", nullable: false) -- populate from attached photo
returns 3:32
